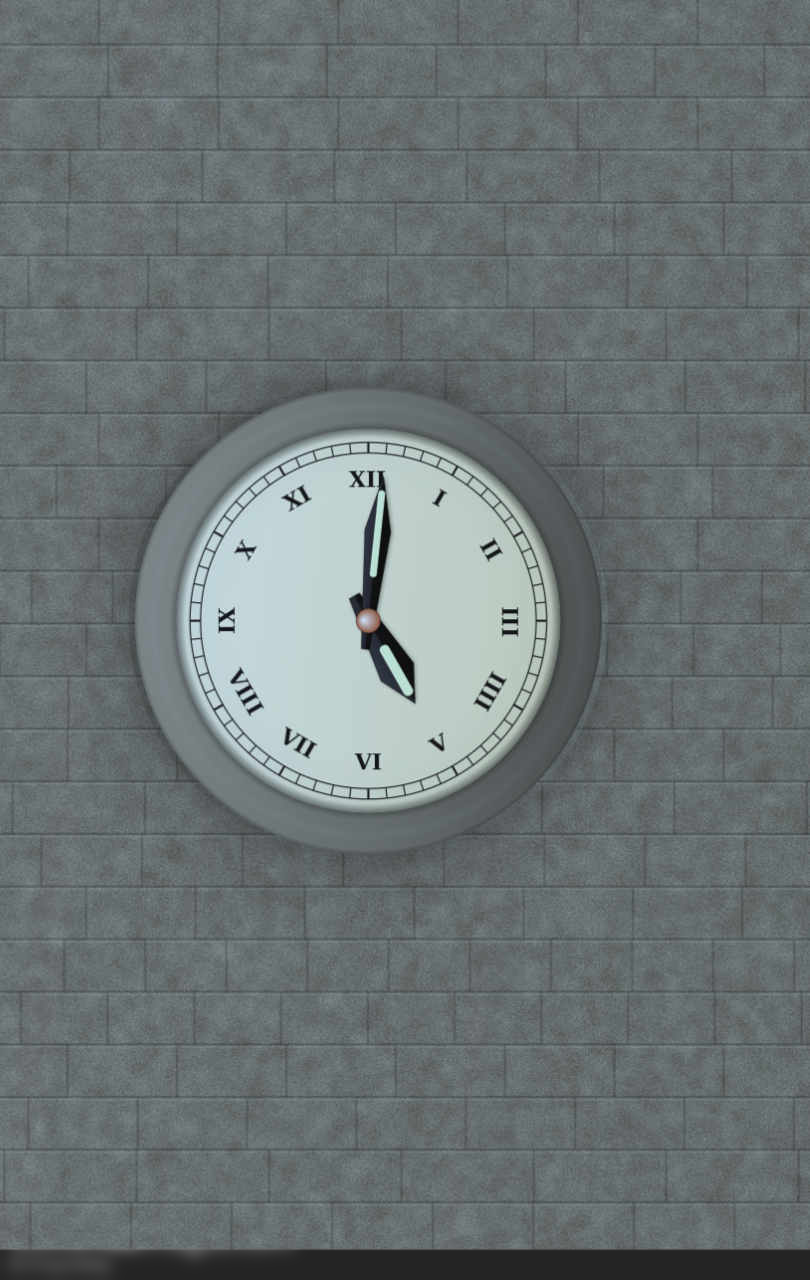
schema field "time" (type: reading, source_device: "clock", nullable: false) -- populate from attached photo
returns 5:01
